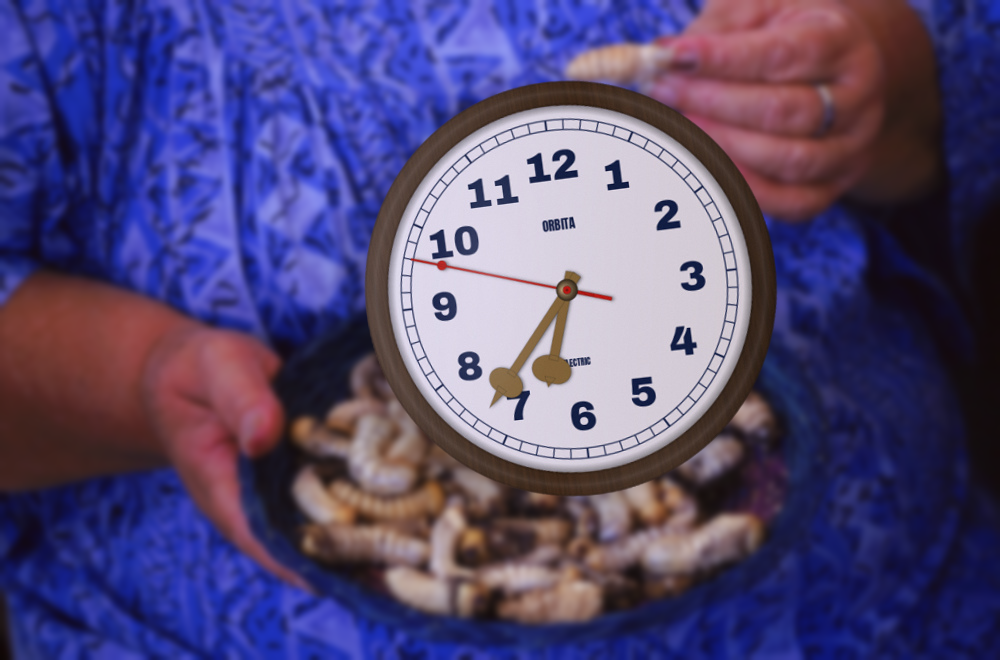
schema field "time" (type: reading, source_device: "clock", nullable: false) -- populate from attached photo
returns 6:36:48
